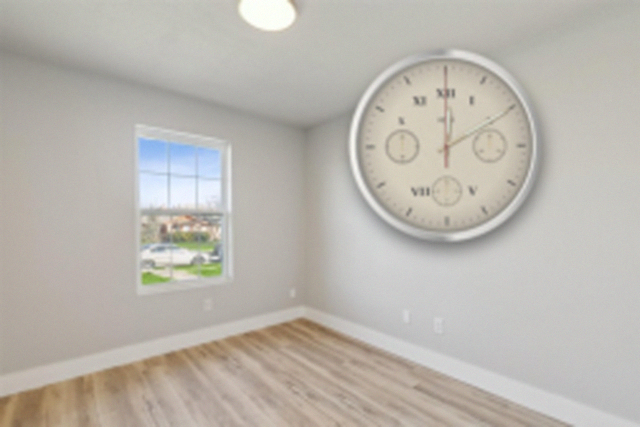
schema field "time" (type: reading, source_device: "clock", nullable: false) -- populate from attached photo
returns 12:10
